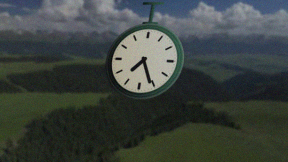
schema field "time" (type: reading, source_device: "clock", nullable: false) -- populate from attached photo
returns 7:26
